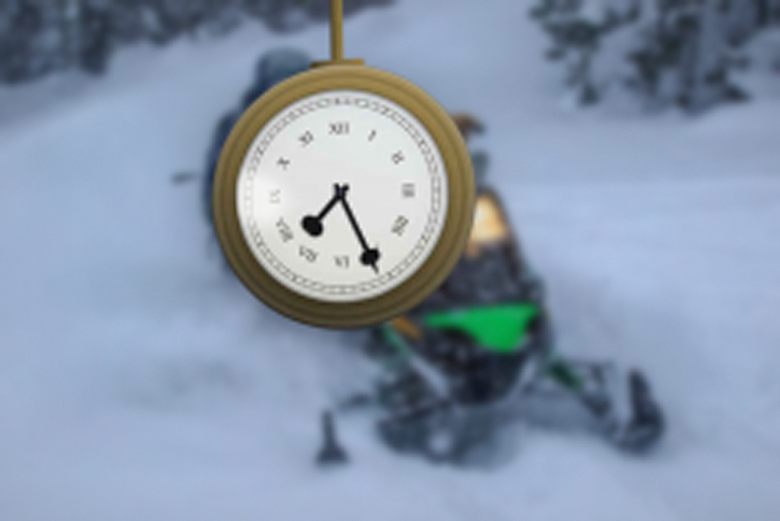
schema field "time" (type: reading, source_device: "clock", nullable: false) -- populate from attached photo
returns 7:26
